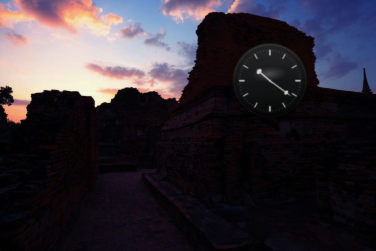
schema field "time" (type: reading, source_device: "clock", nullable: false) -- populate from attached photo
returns 10:21
